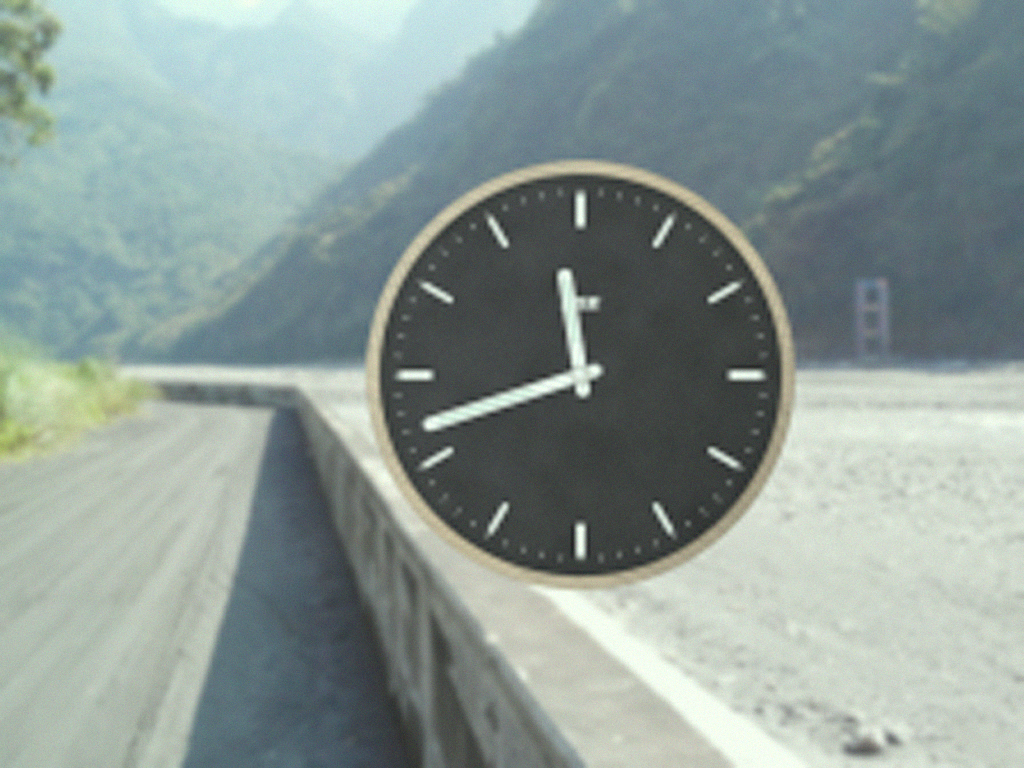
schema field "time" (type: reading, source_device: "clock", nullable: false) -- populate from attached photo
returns 11:42
